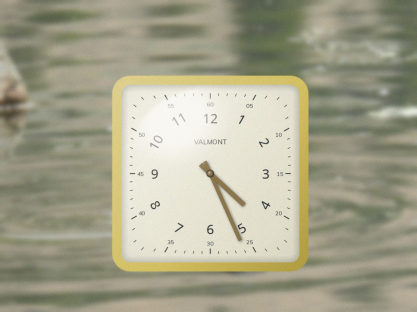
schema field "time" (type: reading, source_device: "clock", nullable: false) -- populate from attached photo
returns 4:26
